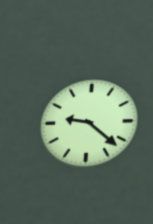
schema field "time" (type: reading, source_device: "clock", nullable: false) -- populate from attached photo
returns 9:22
